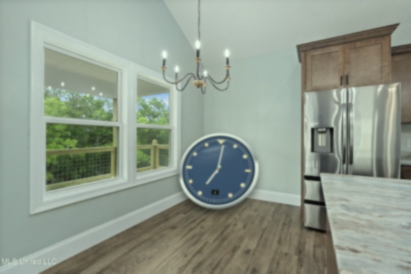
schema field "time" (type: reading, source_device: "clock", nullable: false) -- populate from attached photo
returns 7:01
